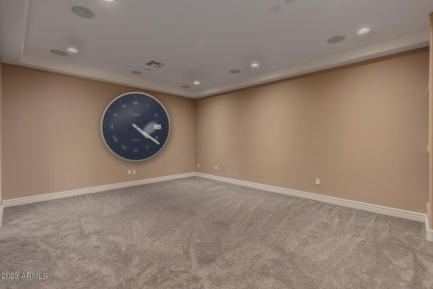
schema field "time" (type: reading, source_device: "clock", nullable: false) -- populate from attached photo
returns 4:21
